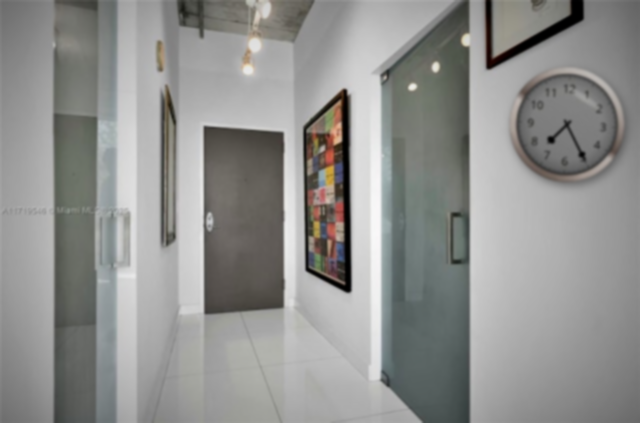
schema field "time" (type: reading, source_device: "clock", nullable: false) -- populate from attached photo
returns 7:25
